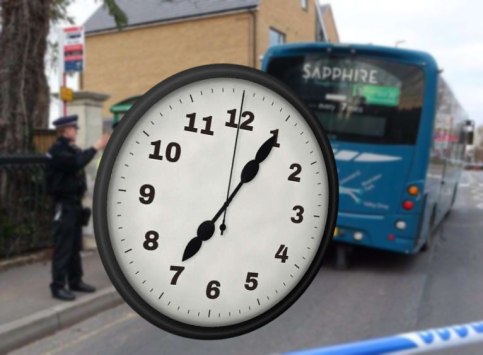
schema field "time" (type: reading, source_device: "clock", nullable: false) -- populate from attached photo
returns 7:05:00
